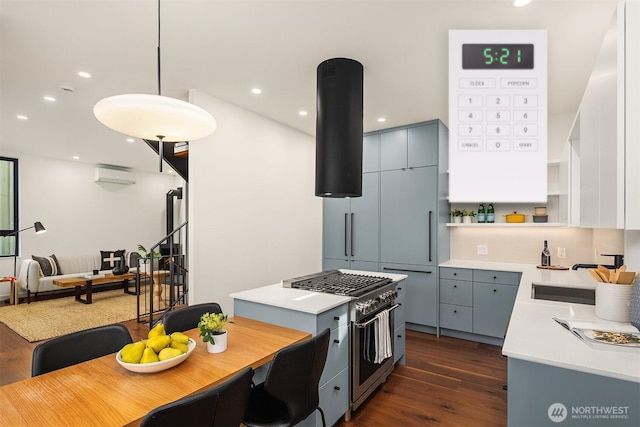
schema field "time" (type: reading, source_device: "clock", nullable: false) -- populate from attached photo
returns 5:21
